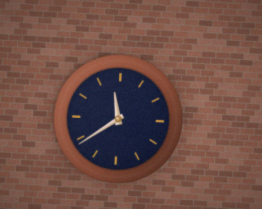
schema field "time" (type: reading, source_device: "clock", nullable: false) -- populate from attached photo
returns 11:39
